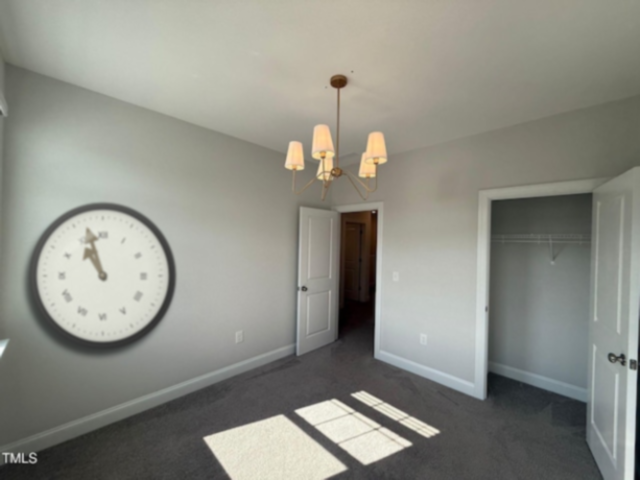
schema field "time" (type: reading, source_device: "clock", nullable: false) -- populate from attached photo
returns 10:57
